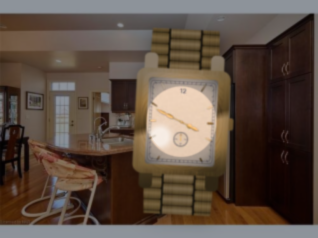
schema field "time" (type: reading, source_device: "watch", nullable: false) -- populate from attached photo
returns 3:49
